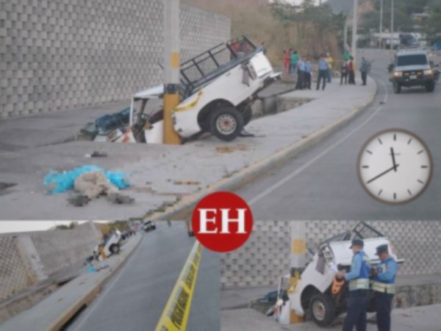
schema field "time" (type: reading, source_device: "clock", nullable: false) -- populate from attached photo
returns 11:40
